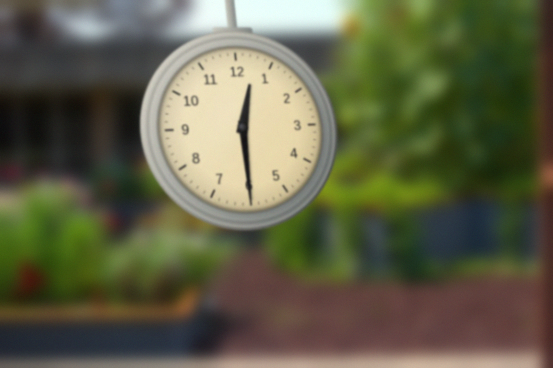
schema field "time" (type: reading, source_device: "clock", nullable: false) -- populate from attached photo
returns 12:30
